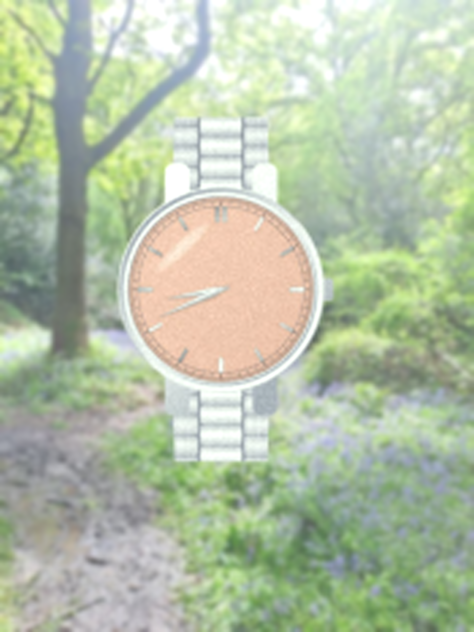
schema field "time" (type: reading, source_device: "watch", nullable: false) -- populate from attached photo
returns 8:41
